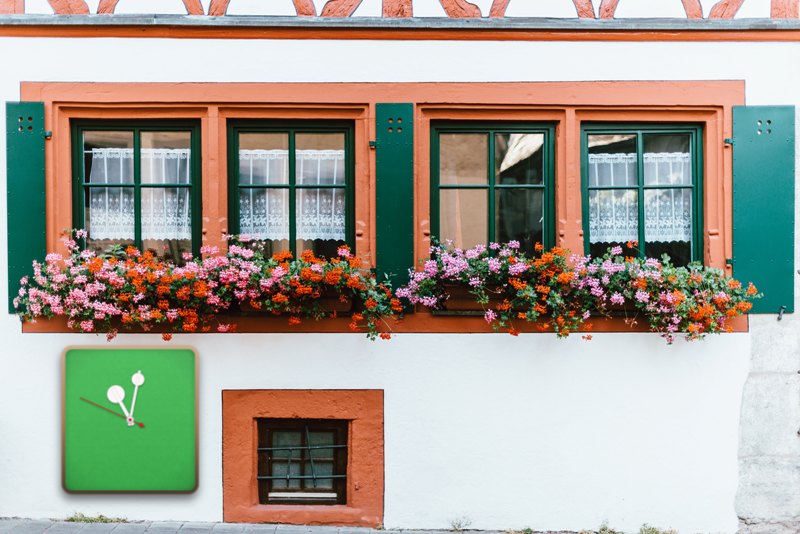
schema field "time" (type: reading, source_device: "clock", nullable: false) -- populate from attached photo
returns 11:01:49
